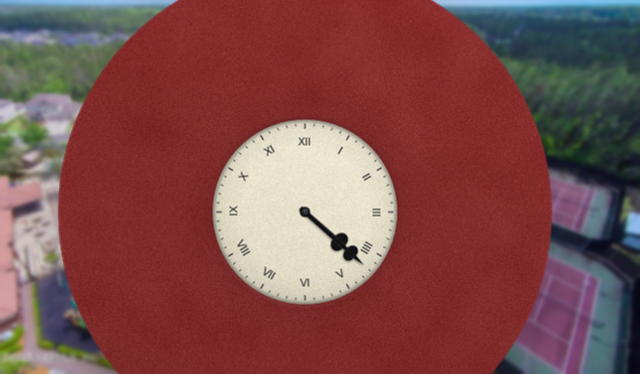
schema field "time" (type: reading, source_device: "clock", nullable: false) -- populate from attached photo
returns 4:22
